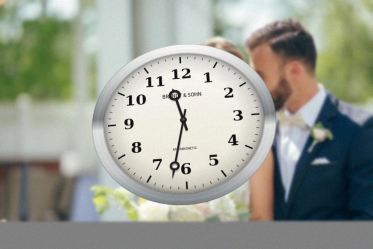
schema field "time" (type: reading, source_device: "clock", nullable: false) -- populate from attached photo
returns 11:32
